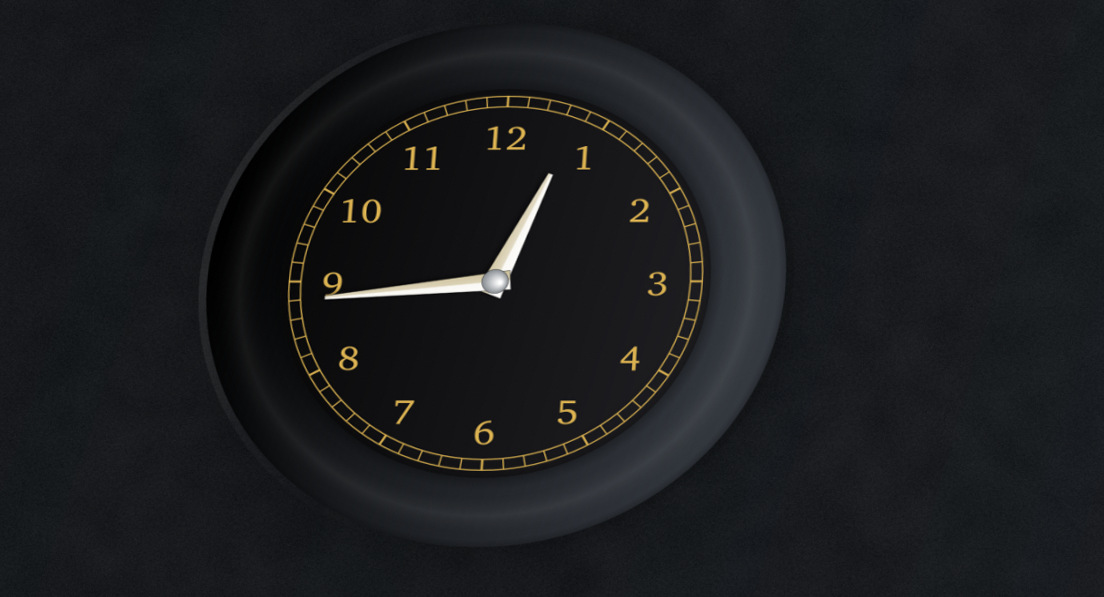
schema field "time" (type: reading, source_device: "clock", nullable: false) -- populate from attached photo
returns 12:44
